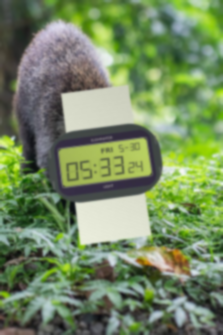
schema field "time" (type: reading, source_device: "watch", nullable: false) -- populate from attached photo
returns 5:33
